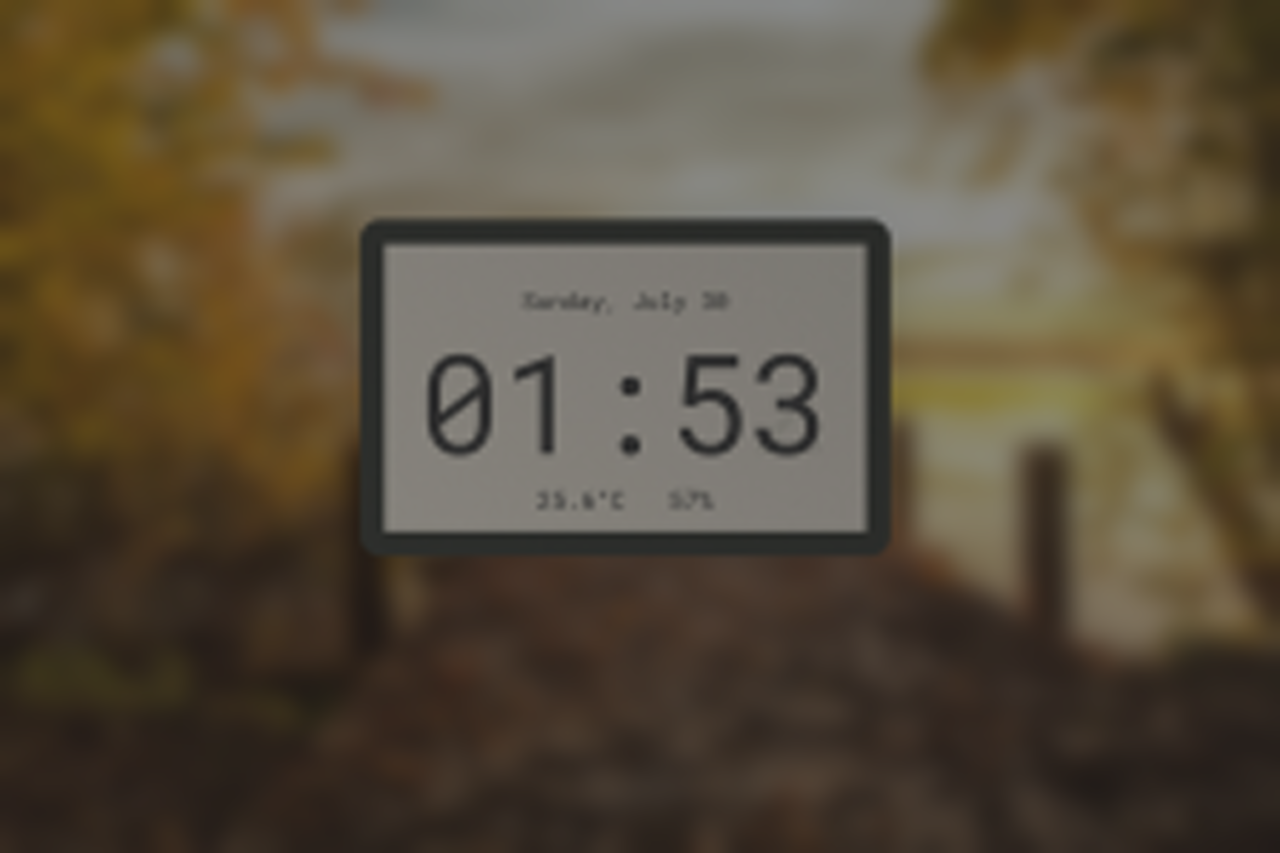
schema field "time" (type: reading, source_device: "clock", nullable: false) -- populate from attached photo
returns 1:53
